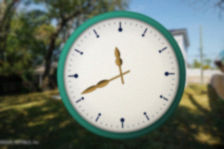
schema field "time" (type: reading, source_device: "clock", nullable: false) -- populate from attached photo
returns 11:41
